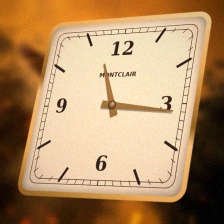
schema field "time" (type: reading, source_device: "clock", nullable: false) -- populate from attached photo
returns 11:16
